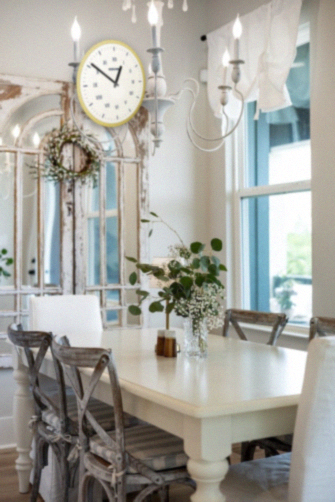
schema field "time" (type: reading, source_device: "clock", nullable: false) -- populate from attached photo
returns 12:51
